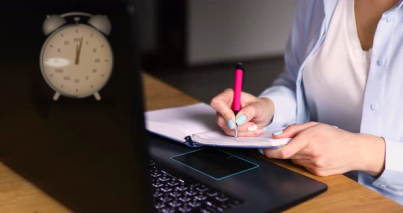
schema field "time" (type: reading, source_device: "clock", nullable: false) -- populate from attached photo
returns 12:02
